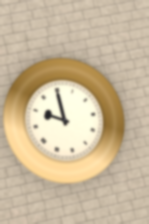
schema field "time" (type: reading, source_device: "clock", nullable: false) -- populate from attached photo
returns 10:00
